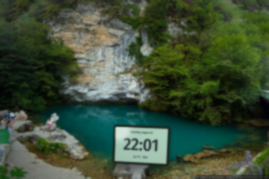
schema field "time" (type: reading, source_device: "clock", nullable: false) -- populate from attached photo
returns 22:01
